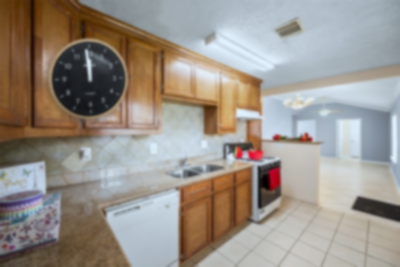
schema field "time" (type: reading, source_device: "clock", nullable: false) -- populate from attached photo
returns 11:59
